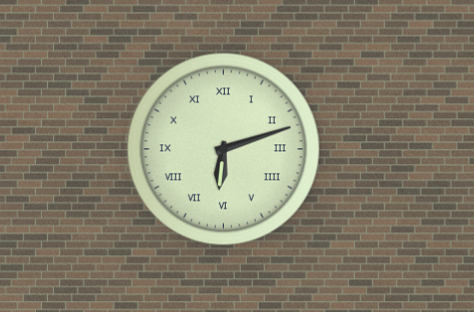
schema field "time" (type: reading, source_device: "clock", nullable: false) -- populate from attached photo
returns 6:12
